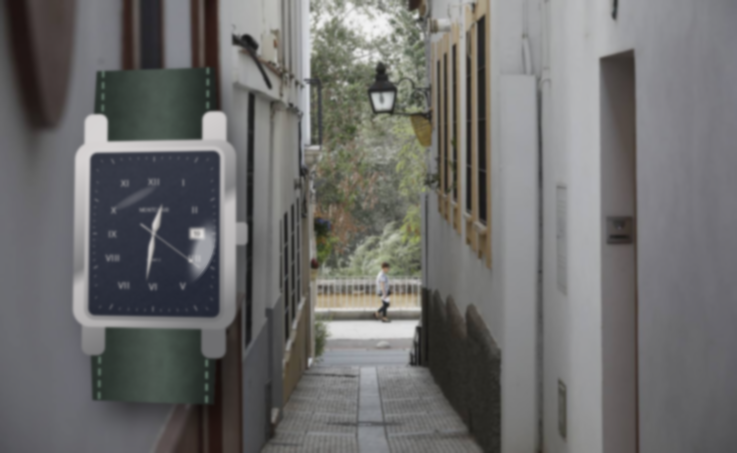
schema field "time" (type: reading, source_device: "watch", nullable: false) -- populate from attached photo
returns 12:31:21
